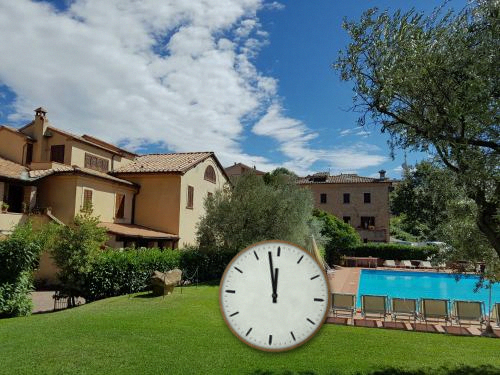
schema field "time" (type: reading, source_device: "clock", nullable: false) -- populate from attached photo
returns 11:58
